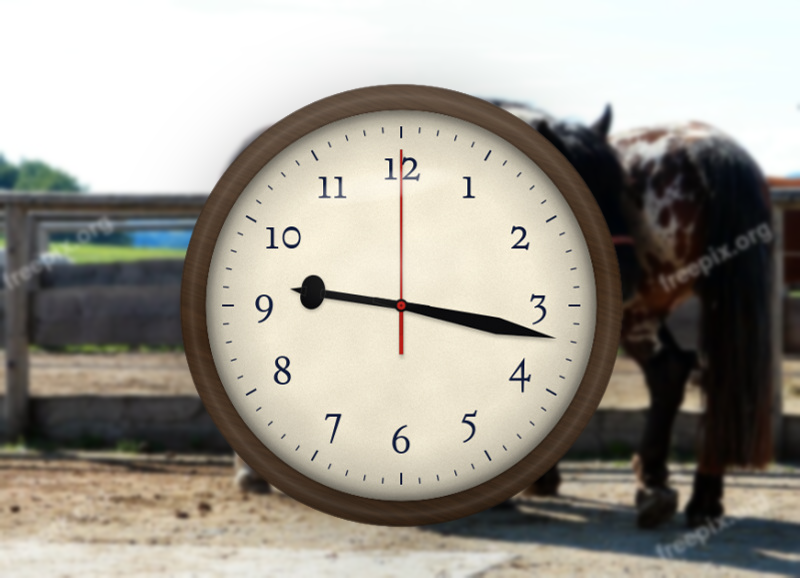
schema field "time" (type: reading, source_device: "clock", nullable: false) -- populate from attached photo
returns 9:17:00
